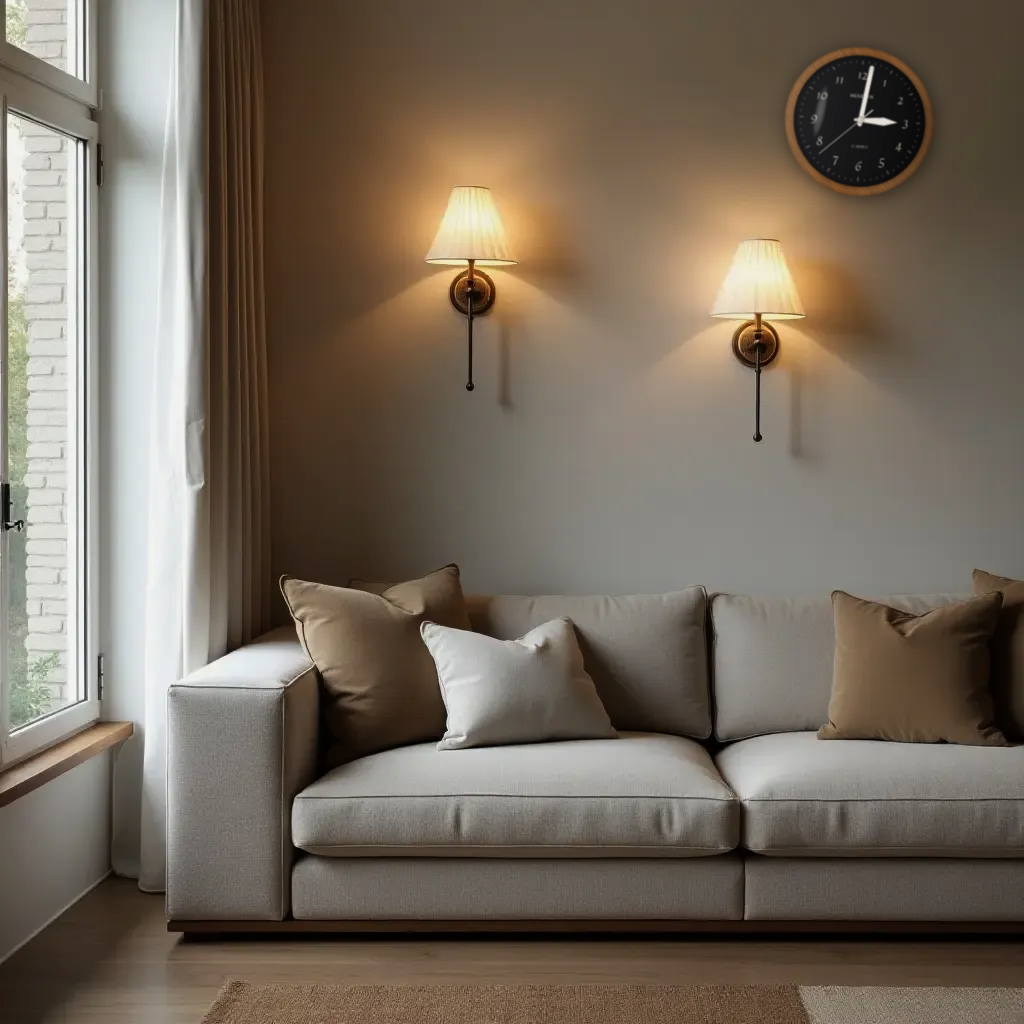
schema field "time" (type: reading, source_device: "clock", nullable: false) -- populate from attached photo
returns 3:01:38
